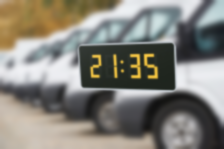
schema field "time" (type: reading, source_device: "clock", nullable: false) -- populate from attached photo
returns 21:35
